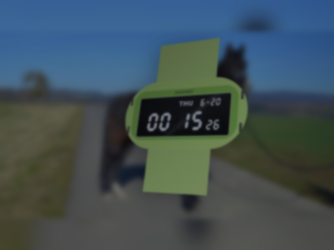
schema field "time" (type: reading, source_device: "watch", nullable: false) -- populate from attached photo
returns 0:15
